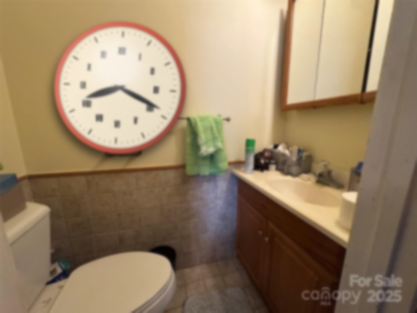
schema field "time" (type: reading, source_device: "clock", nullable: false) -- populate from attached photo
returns 8:19
